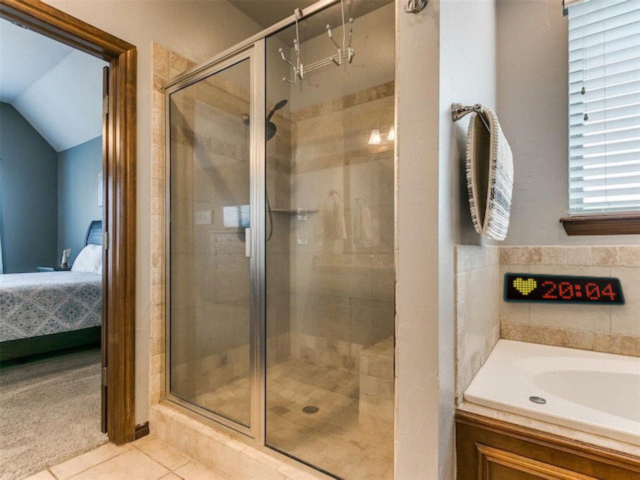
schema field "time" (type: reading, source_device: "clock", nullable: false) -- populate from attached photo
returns 20:04
